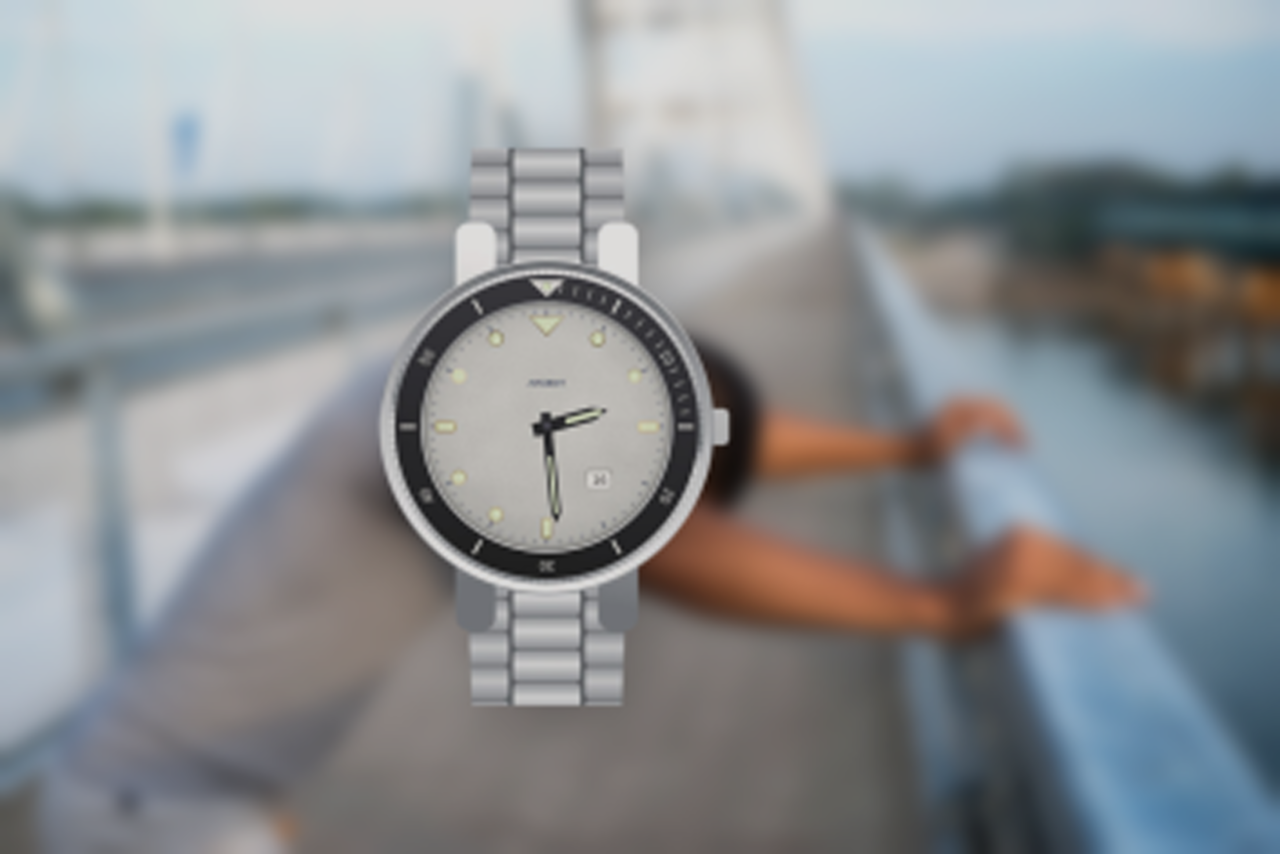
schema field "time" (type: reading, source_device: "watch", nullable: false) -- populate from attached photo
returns 2:29
